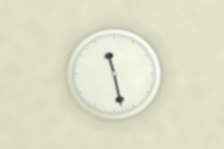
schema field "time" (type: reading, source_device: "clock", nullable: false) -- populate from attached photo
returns 11:28
